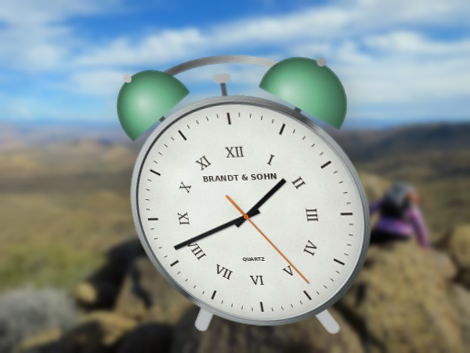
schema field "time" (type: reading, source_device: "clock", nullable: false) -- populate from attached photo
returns 1:41:24
